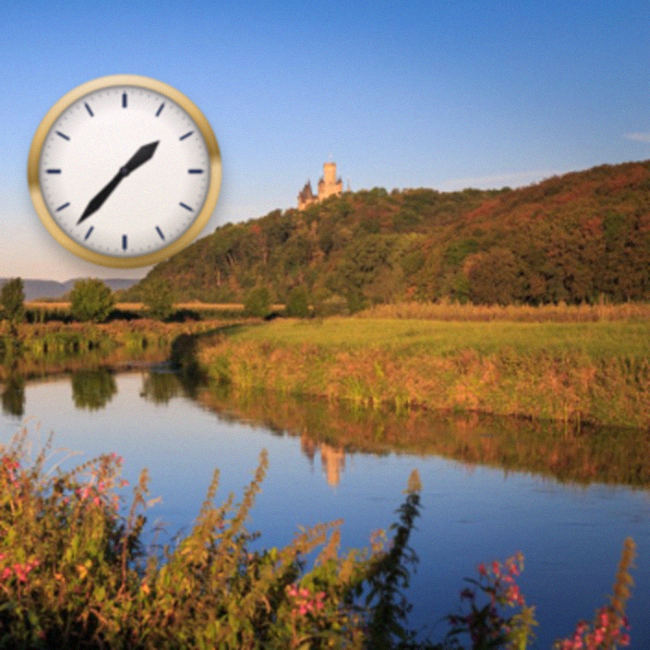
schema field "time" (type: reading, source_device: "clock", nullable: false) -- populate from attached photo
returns 1:37
